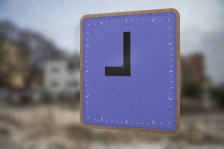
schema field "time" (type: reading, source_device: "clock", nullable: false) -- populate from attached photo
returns 9:00
